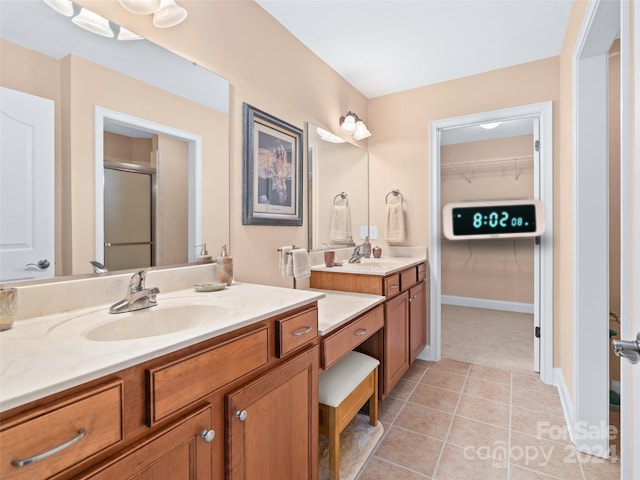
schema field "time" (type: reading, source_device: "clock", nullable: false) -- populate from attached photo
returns 8:02
